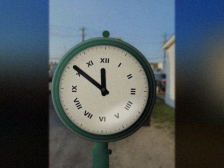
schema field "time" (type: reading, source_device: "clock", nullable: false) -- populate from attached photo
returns 11:51
